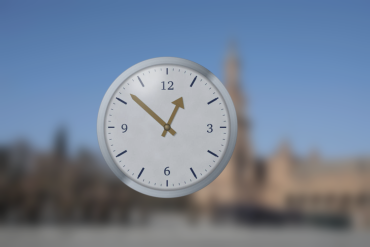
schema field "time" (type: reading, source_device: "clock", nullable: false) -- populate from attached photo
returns 12:52
